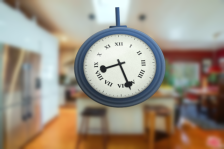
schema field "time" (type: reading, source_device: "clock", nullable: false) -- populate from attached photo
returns 8:27
